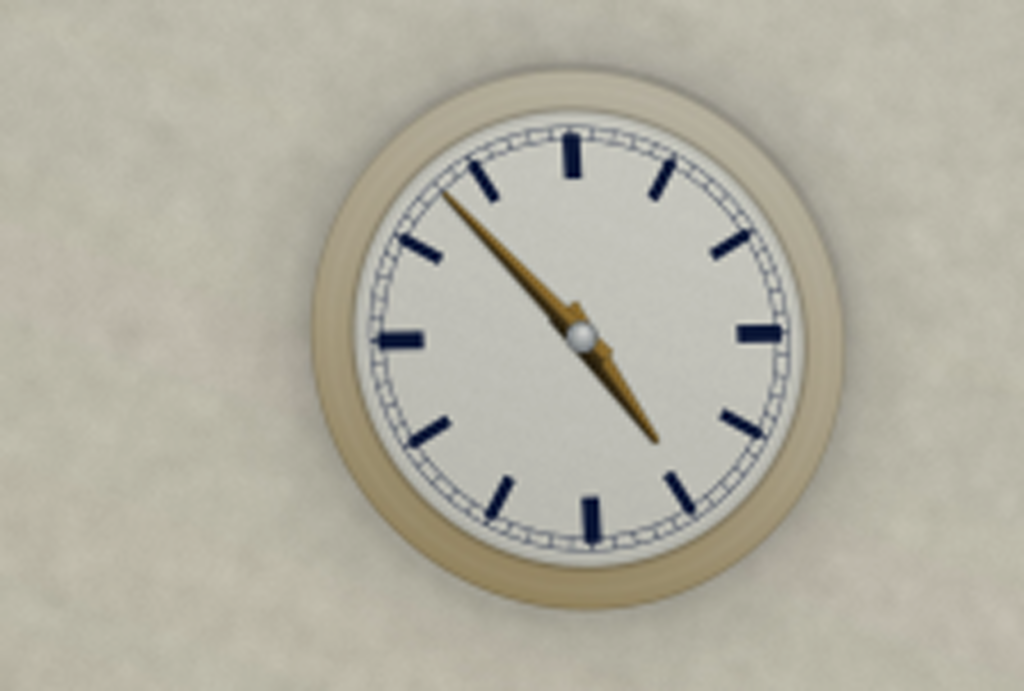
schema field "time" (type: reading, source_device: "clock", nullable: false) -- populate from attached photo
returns 4:53
